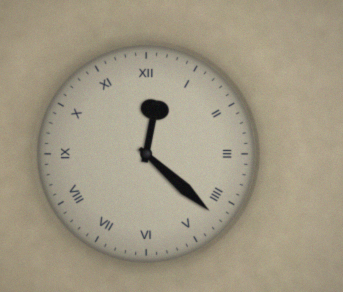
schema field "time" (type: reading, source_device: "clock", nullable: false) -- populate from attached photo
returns 12:22
